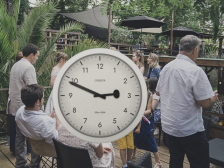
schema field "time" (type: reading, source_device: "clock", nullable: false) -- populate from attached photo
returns 2:49
